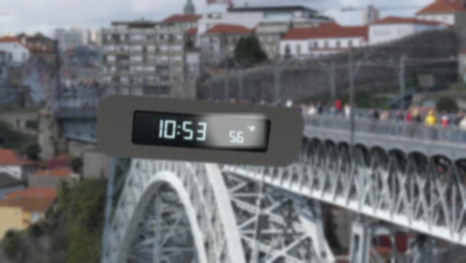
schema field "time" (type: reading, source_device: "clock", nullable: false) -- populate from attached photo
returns 10:53
